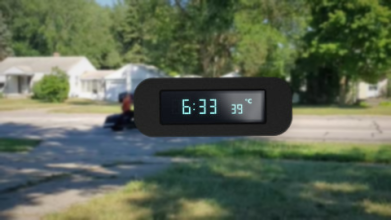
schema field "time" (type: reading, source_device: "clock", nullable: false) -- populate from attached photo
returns 6:33
